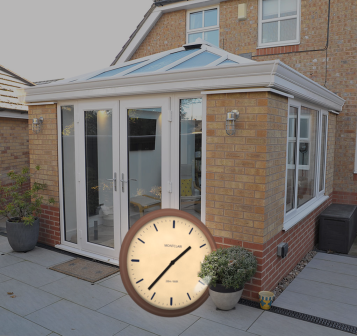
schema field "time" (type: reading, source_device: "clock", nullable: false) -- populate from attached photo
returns 1:37
